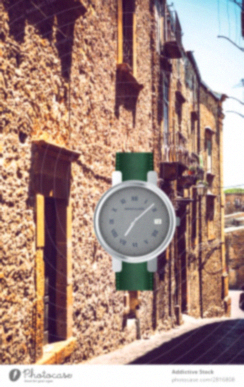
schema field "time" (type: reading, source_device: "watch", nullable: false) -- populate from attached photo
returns 7:08
